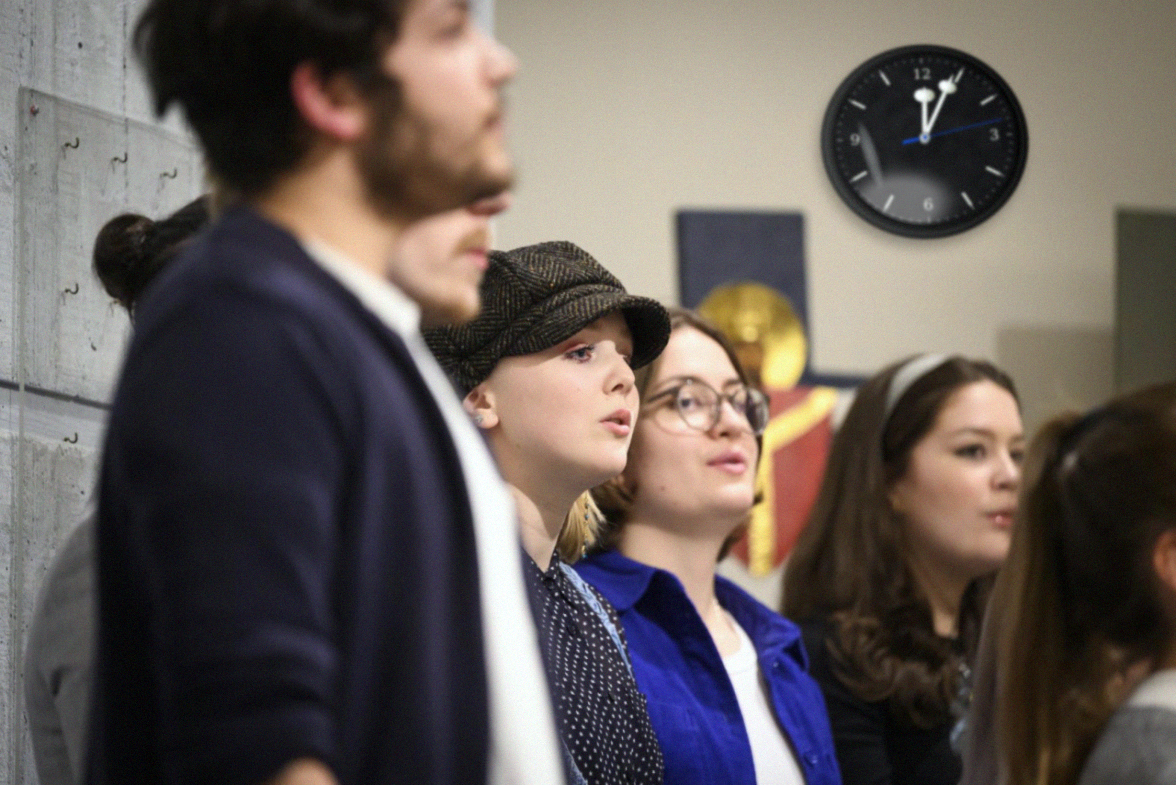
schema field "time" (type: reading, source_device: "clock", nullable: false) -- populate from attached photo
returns 12:04:13
